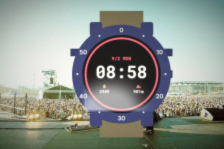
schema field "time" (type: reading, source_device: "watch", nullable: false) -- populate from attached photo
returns 8:58
